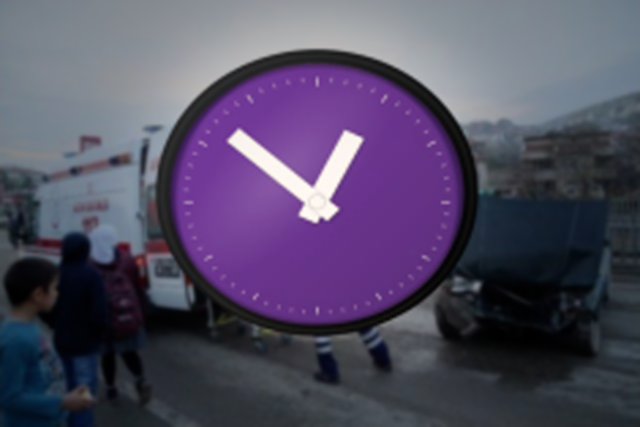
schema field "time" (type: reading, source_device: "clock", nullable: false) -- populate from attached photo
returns 12:52
